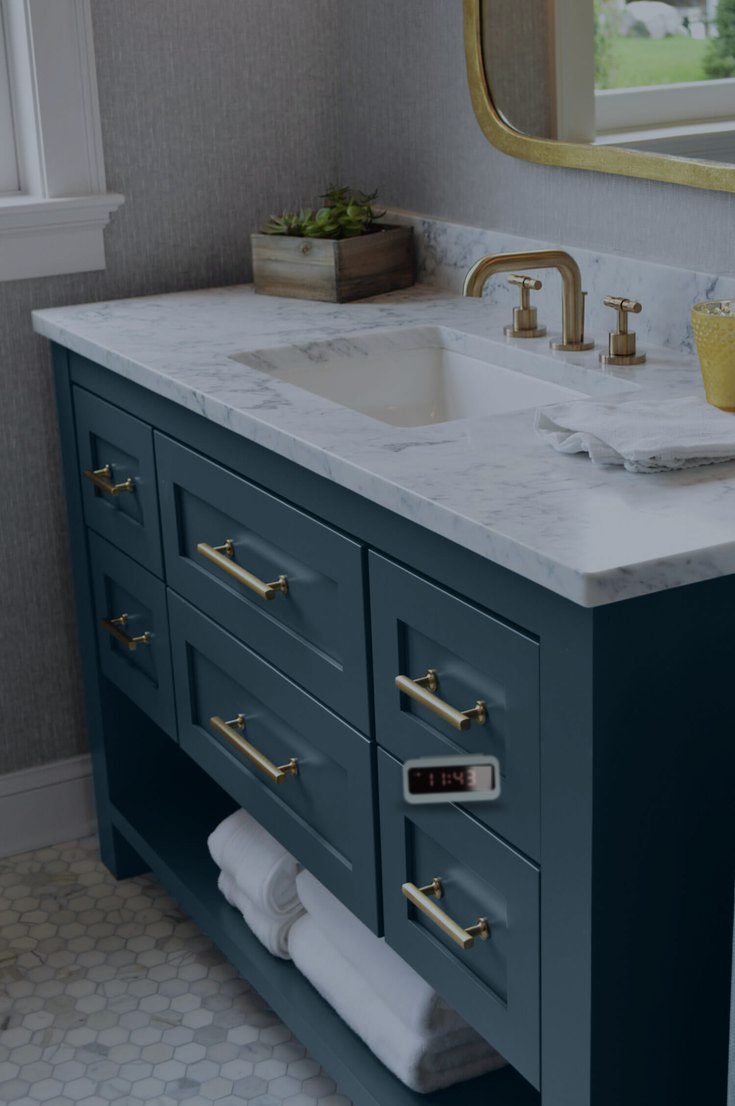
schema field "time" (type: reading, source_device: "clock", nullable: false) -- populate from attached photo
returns 11:43
